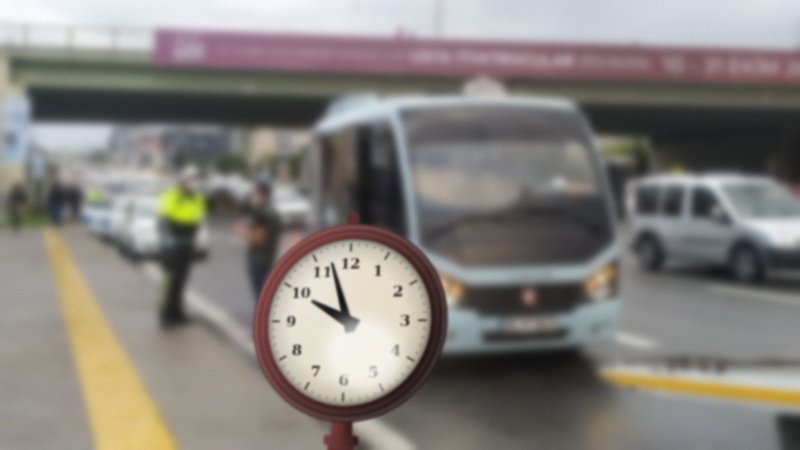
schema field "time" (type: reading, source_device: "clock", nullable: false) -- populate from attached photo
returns 9:57
